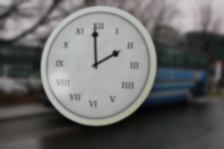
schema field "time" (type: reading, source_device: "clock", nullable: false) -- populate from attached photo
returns 1:59
